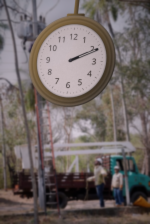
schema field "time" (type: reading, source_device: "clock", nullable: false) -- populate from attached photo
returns 2:11
